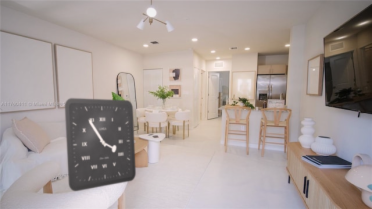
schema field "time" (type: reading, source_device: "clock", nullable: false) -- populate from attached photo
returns 3:54
